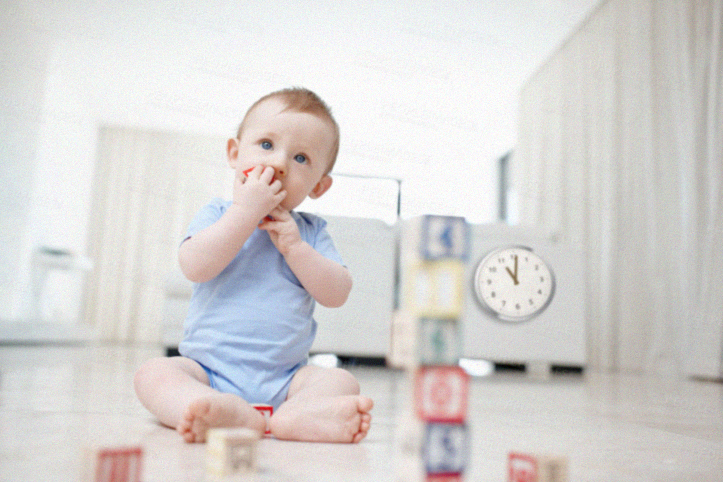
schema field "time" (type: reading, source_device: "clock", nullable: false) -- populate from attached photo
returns 11:01
